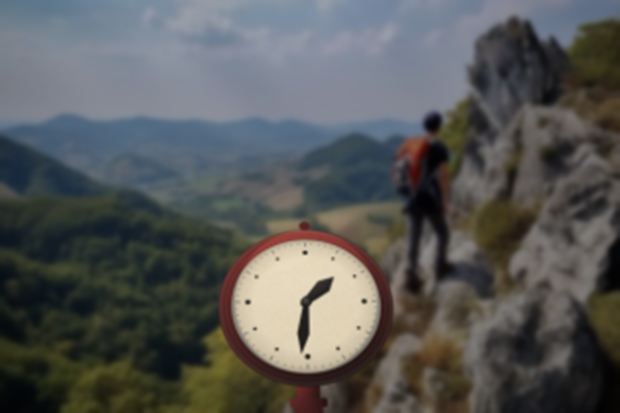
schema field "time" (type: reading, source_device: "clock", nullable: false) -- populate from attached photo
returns 1:31
